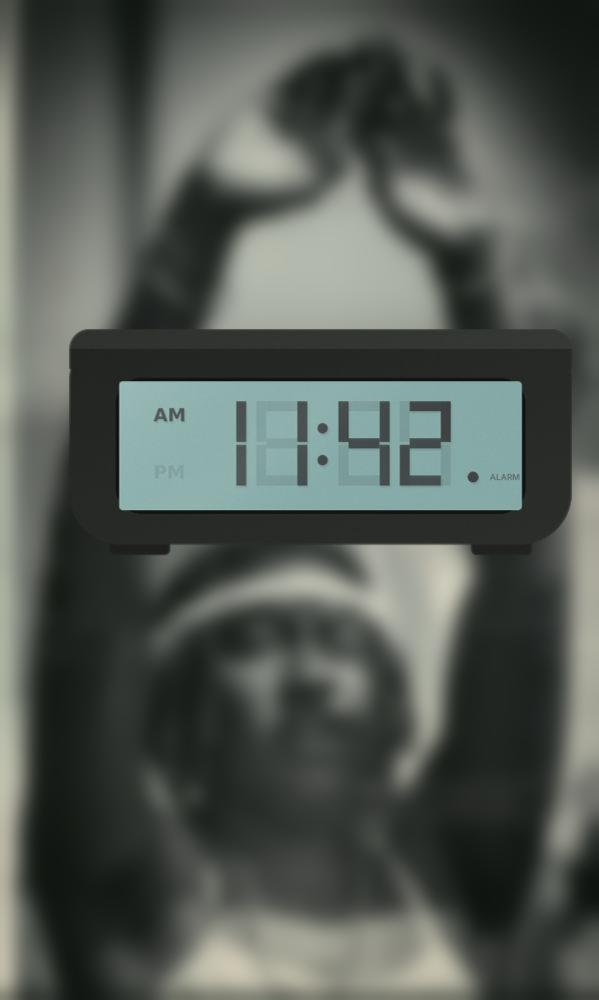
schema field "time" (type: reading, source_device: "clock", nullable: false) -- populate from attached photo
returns 11:42
